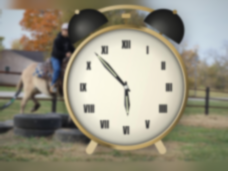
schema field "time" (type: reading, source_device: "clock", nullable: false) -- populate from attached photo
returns 5:53
